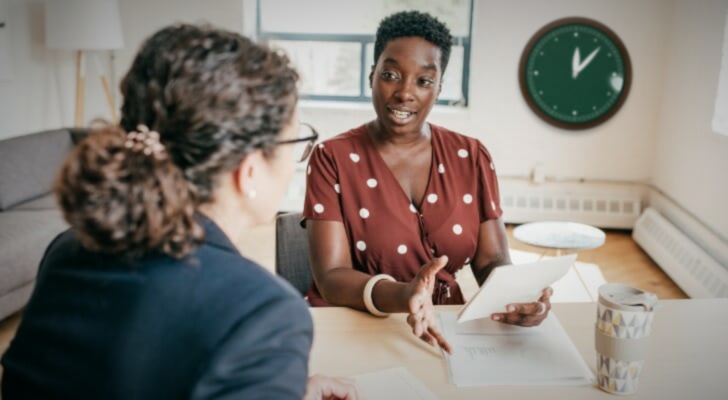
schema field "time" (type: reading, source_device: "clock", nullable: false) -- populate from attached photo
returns 12:07
